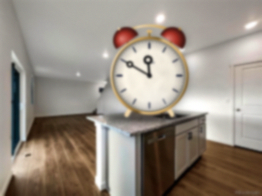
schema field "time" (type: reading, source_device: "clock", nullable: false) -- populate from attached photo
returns 11:50
